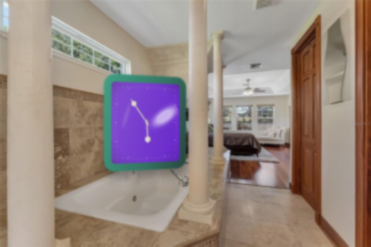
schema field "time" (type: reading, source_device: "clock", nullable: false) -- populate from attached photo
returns 5:54
